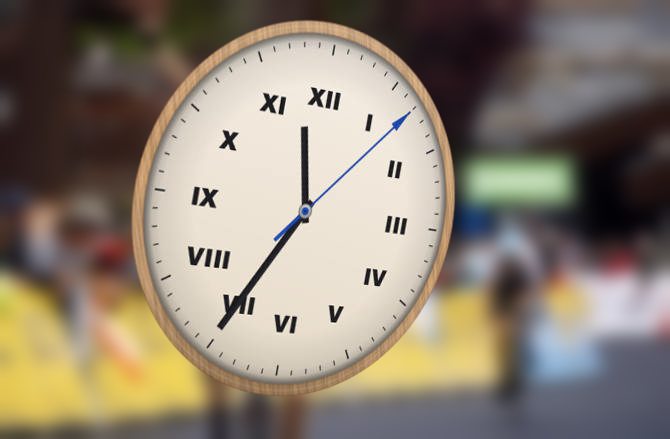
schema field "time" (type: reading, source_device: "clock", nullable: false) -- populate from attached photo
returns 11:35:07
